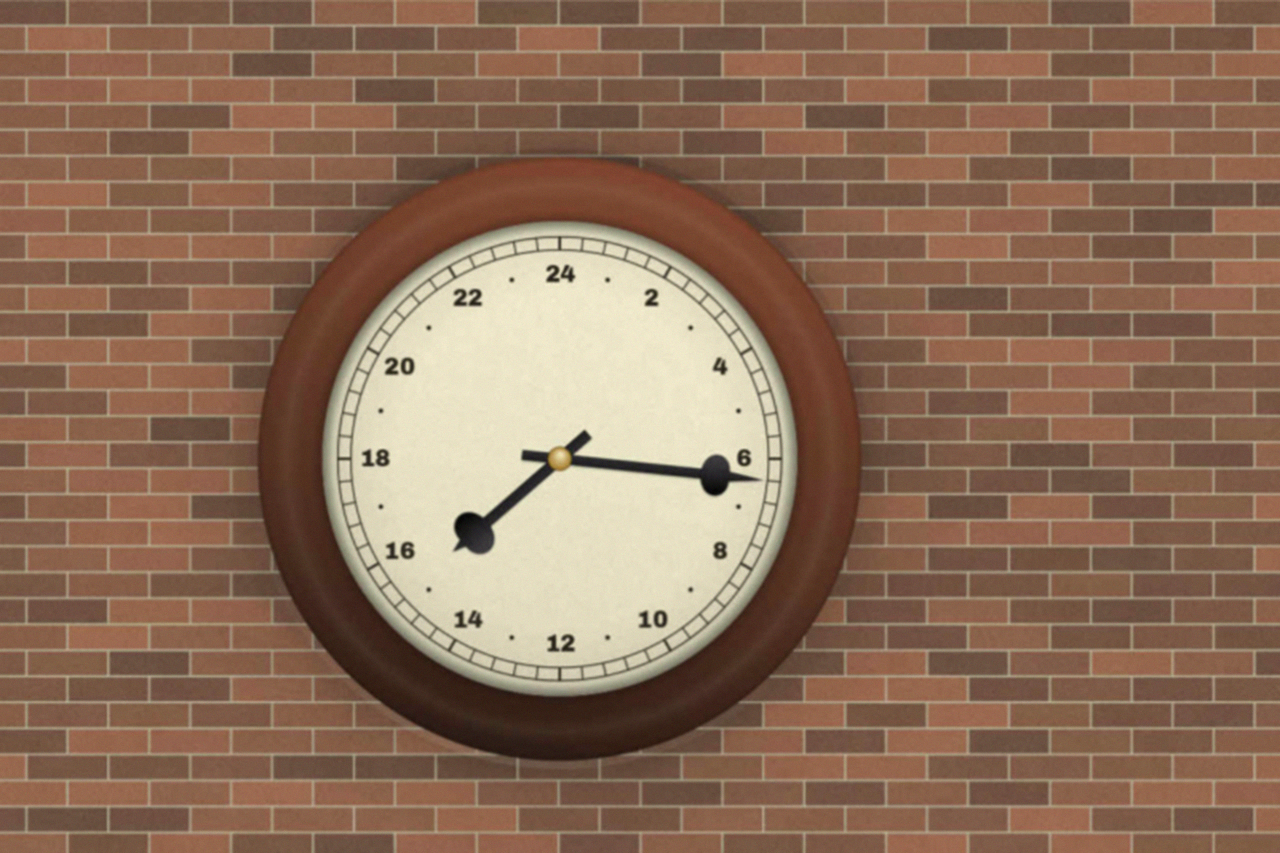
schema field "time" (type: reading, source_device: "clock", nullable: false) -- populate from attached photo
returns 15:16
